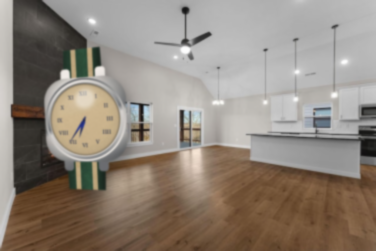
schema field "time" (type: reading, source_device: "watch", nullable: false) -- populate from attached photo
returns 6:36
